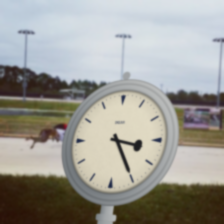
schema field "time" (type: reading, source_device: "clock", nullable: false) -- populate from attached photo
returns 3:25
